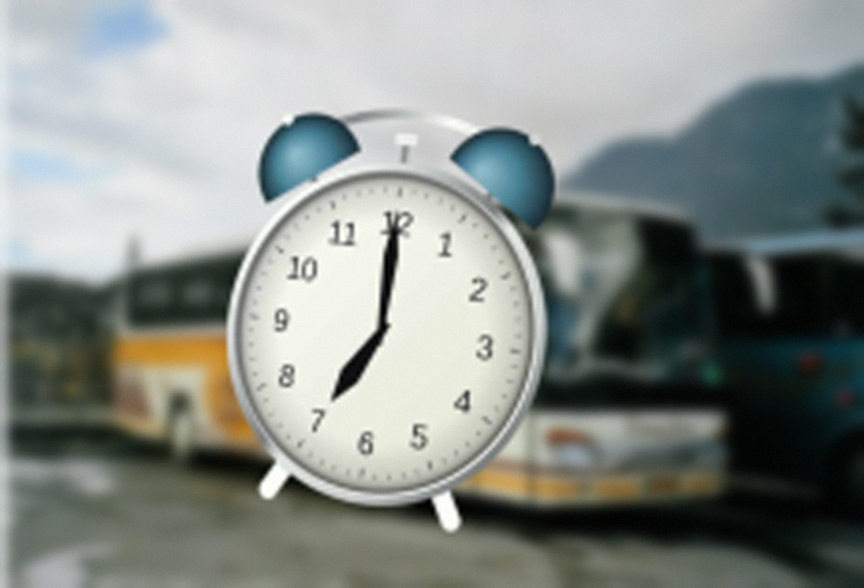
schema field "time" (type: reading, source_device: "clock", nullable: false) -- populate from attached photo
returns 7:00
